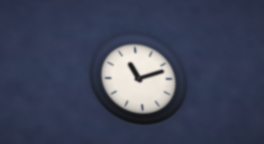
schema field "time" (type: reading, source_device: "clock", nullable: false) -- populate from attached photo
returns 11:12
